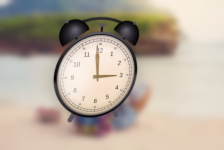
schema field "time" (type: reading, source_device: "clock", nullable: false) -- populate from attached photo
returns 2:59
